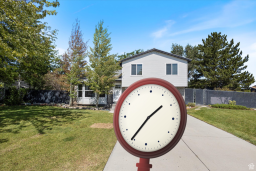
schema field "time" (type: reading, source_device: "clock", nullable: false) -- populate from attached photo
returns 1:36
